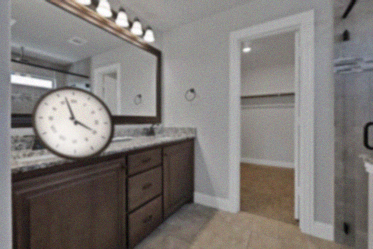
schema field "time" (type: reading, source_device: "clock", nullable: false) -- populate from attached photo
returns 3:57
